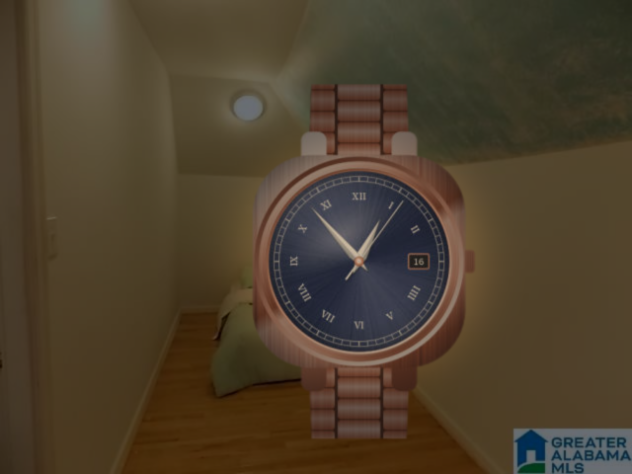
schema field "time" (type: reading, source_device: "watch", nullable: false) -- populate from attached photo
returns 12:53:06
